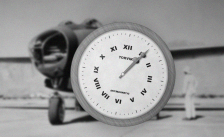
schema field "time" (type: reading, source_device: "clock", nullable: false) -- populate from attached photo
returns 1:06
